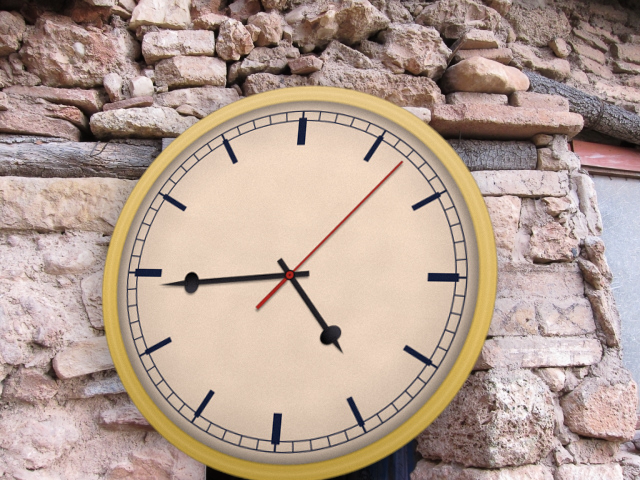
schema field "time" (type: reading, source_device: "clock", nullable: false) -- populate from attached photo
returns 4:44:07
